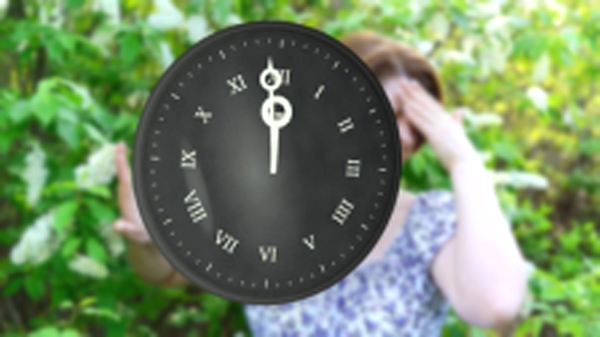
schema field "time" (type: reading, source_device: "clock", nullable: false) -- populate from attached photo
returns 11:59
